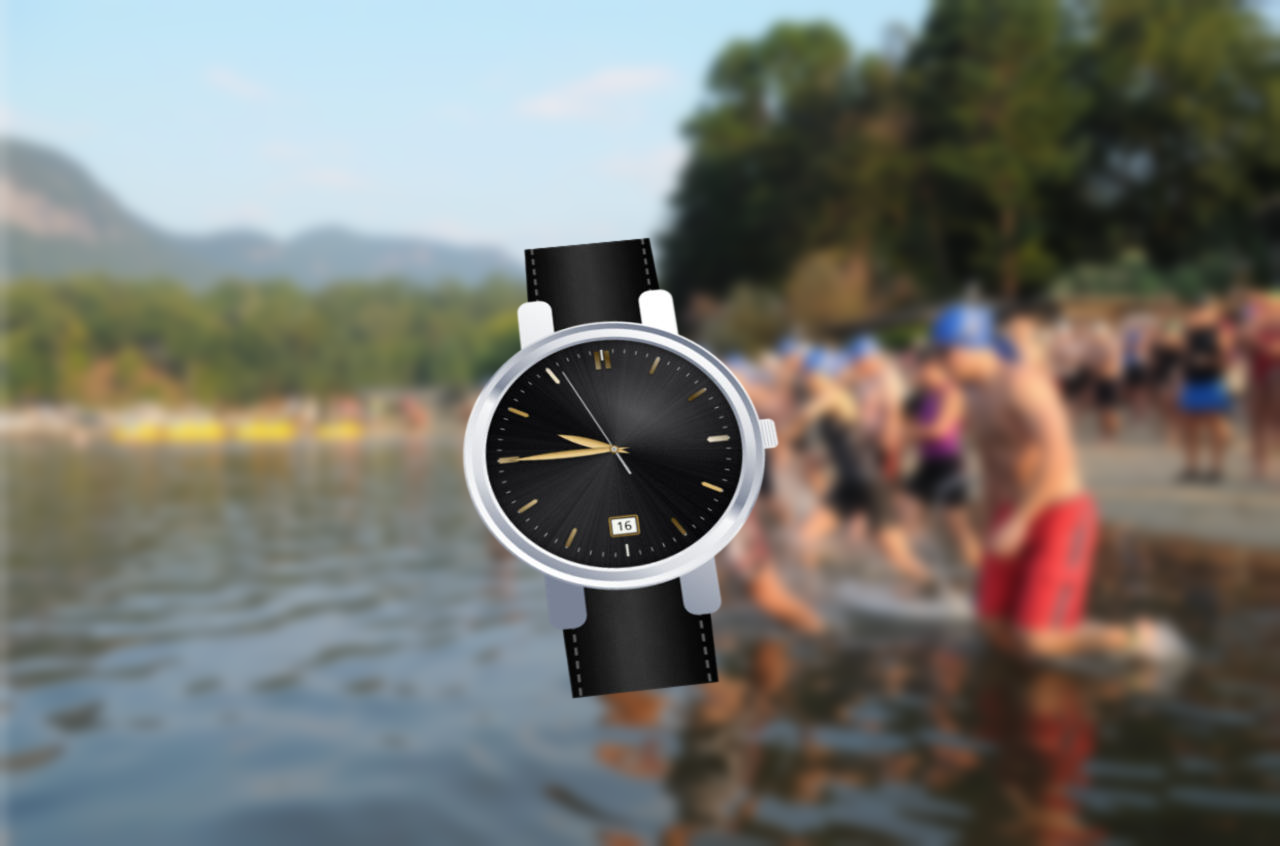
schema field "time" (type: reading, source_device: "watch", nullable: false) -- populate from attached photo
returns 9:44:56
